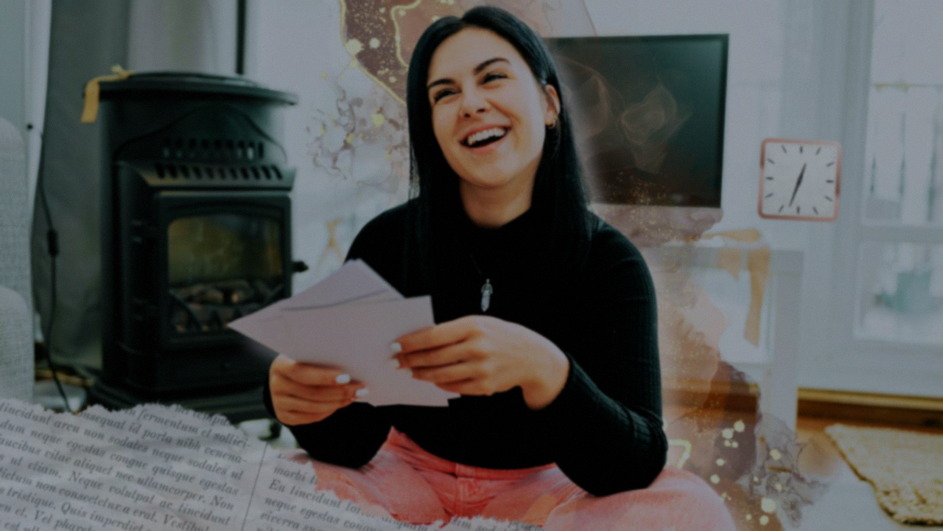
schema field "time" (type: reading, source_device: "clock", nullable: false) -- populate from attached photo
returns 12:33
